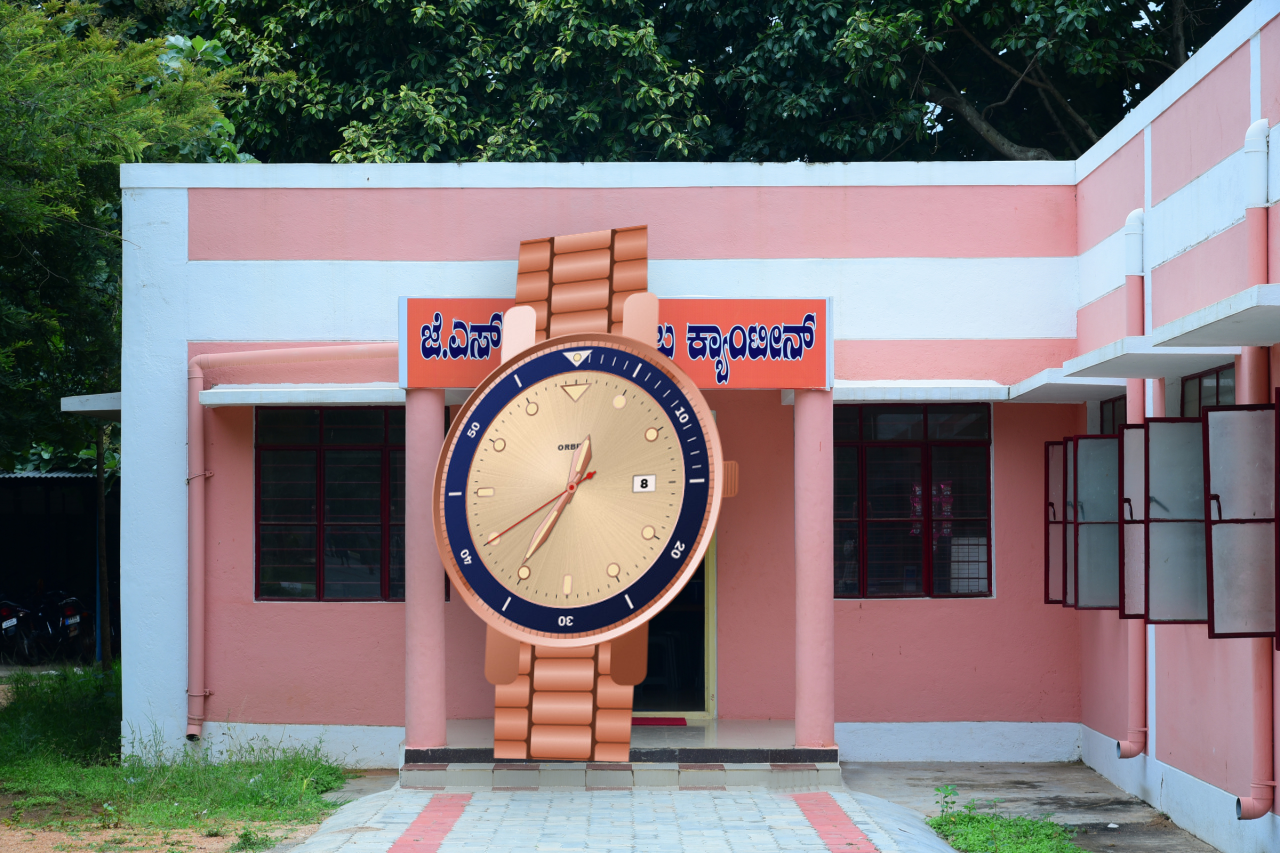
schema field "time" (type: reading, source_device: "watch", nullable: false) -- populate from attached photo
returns 12:35:40
